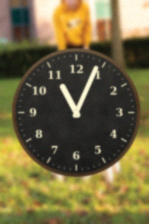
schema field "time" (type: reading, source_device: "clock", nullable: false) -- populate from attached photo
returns 11:04
